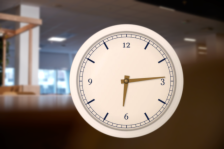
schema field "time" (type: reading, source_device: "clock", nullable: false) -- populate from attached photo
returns 6:14
